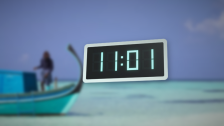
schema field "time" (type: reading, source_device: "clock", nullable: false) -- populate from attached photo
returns 11:01
